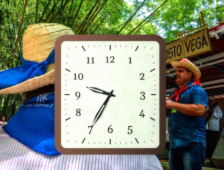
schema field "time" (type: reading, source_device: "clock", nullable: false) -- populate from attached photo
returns 9:35
